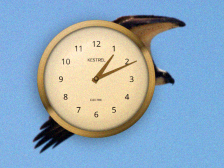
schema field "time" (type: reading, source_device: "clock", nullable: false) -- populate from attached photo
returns 1:11
